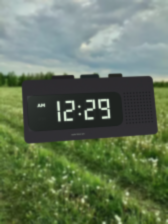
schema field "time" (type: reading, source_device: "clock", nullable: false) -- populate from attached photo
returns 12:29
